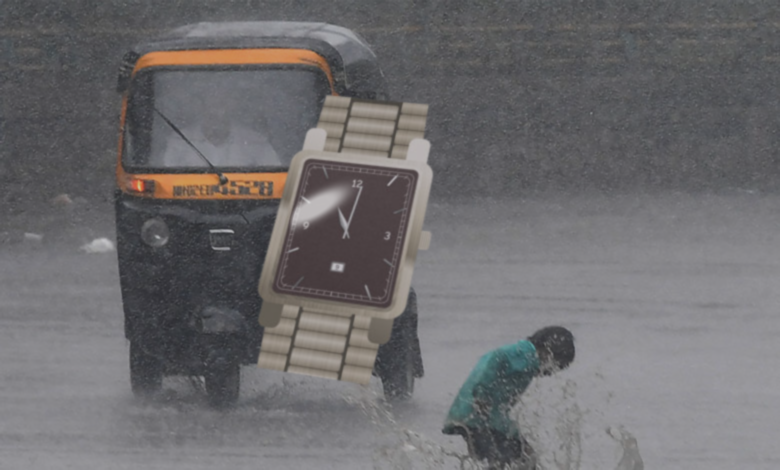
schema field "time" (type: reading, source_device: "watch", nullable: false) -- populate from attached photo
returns 11:01
